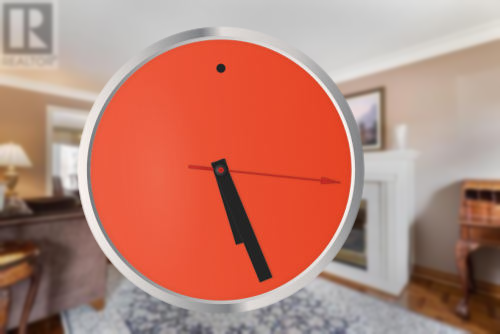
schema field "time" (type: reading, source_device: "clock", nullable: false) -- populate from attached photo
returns 5:26:16
